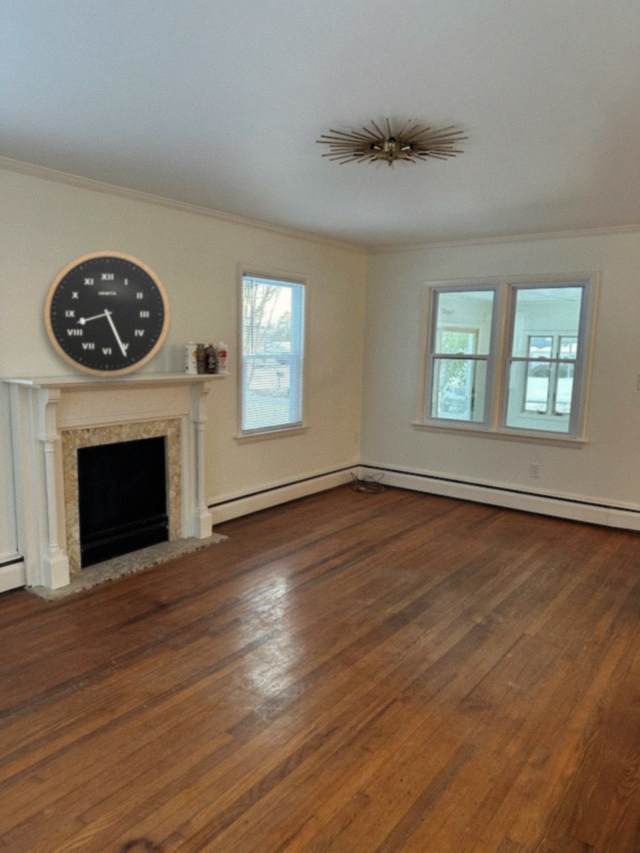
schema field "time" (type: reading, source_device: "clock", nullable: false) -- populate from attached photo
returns 8:26
